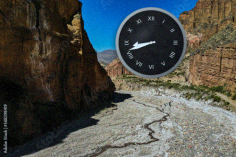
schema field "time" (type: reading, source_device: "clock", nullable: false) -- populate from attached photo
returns 8:42
